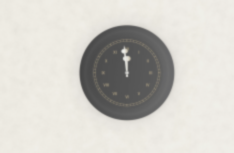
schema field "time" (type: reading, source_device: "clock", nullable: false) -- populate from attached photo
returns 11:59
